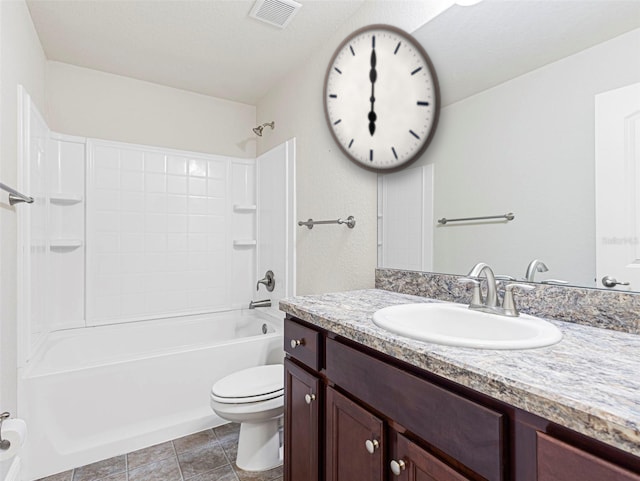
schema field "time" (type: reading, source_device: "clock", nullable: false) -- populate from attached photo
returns 6:00
